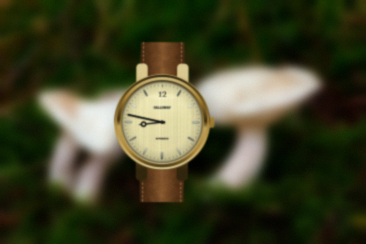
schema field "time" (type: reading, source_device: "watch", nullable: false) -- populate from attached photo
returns 8:47
